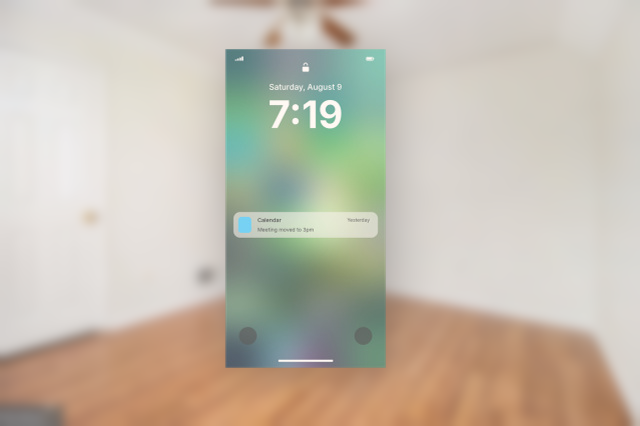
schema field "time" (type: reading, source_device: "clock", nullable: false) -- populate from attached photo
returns 7:19
